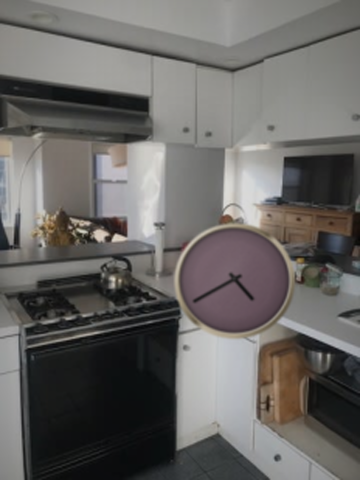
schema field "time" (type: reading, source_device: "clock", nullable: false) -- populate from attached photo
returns 4:40
